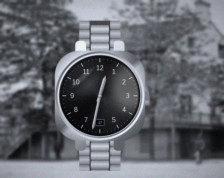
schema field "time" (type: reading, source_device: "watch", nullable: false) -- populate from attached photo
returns 12:32
